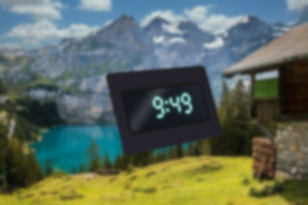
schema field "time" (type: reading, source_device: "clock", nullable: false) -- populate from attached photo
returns 9:49
